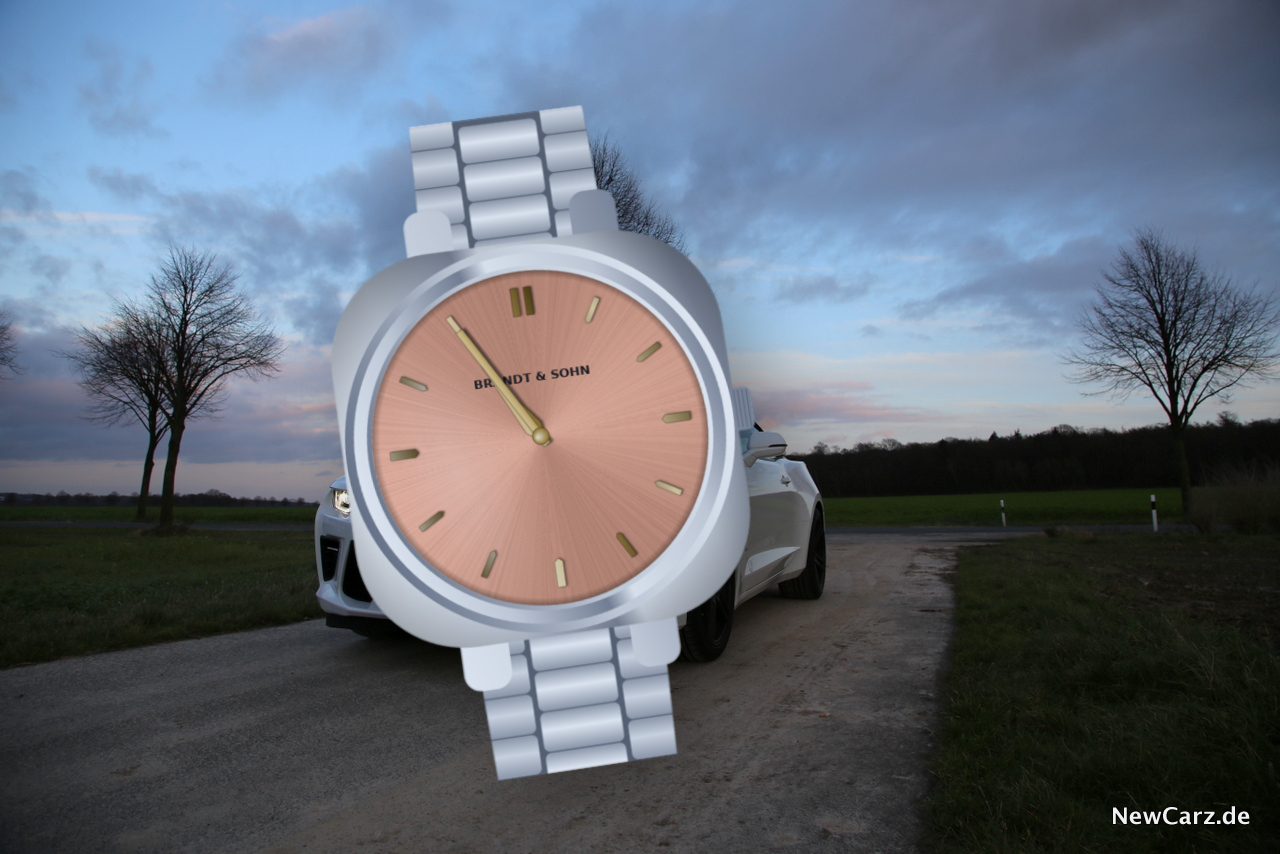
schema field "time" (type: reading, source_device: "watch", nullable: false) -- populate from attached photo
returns 10:55
